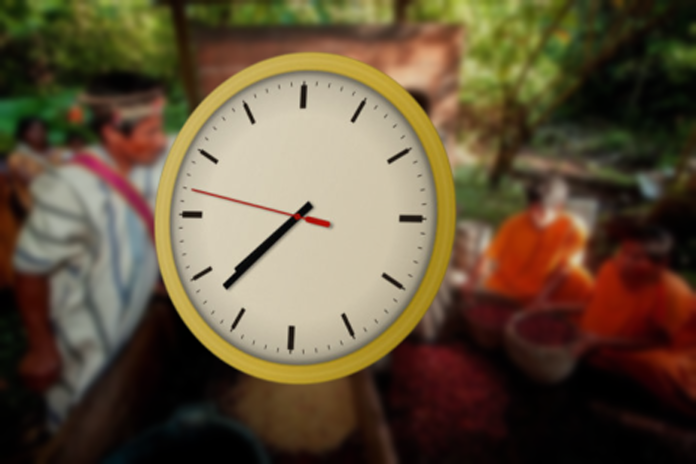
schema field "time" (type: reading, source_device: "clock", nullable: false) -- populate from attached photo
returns 7:37:47
